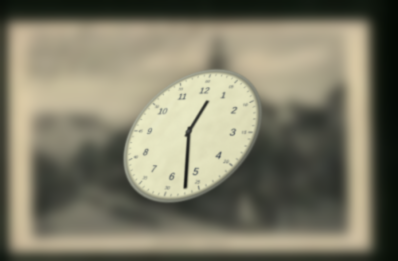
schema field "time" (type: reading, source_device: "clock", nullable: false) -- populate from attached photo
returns 12:27
